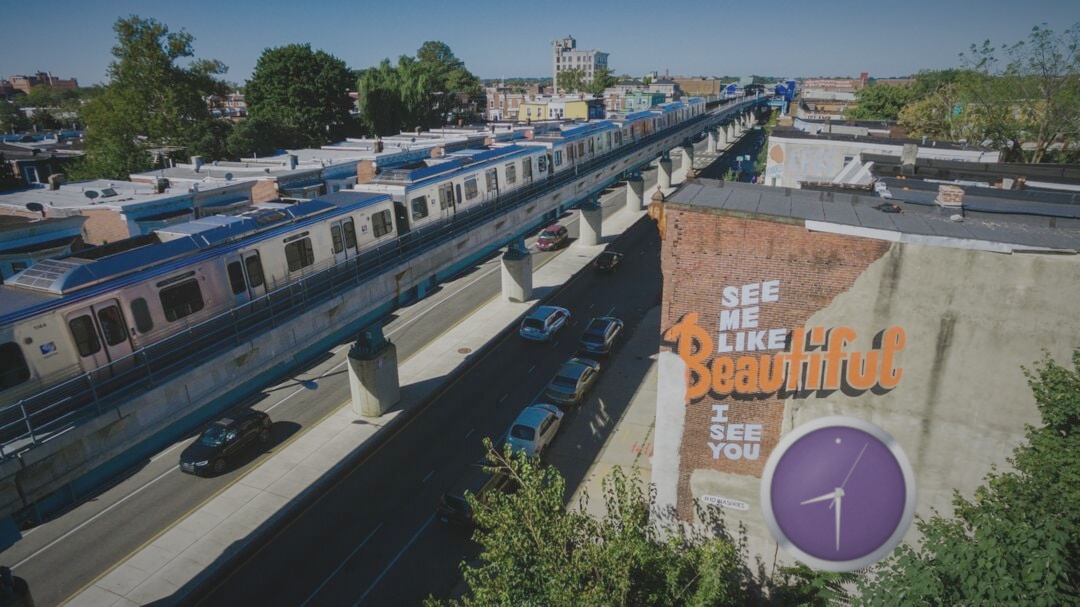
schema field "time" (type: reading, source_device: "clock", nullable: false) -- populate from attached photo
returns 8:30:05
